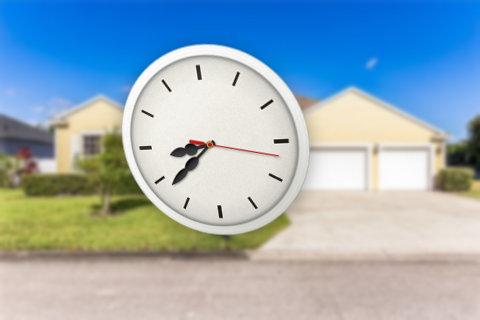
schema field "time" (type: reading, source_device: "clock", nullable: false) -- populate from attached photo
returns 8:38:17
